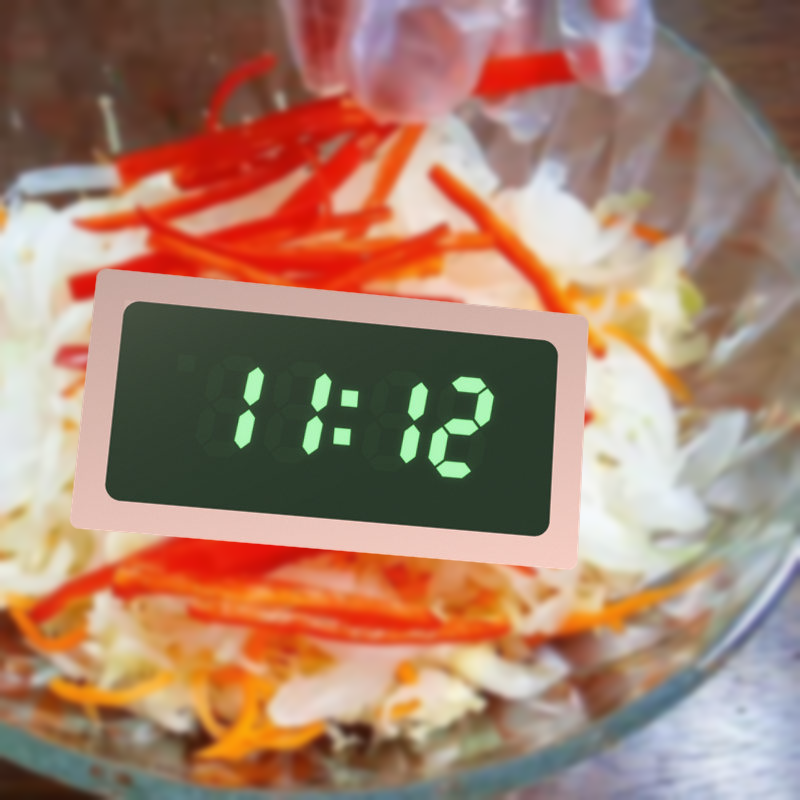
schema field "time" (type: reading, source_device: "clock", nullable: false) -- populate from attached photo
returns 11:12
